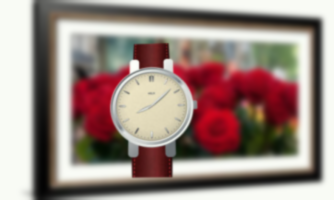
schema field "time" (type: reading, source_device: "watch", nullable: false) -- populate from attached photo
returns 8:08
